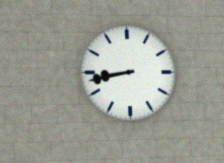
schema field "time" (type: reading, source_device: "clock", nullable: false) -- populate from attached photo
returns 8:43
